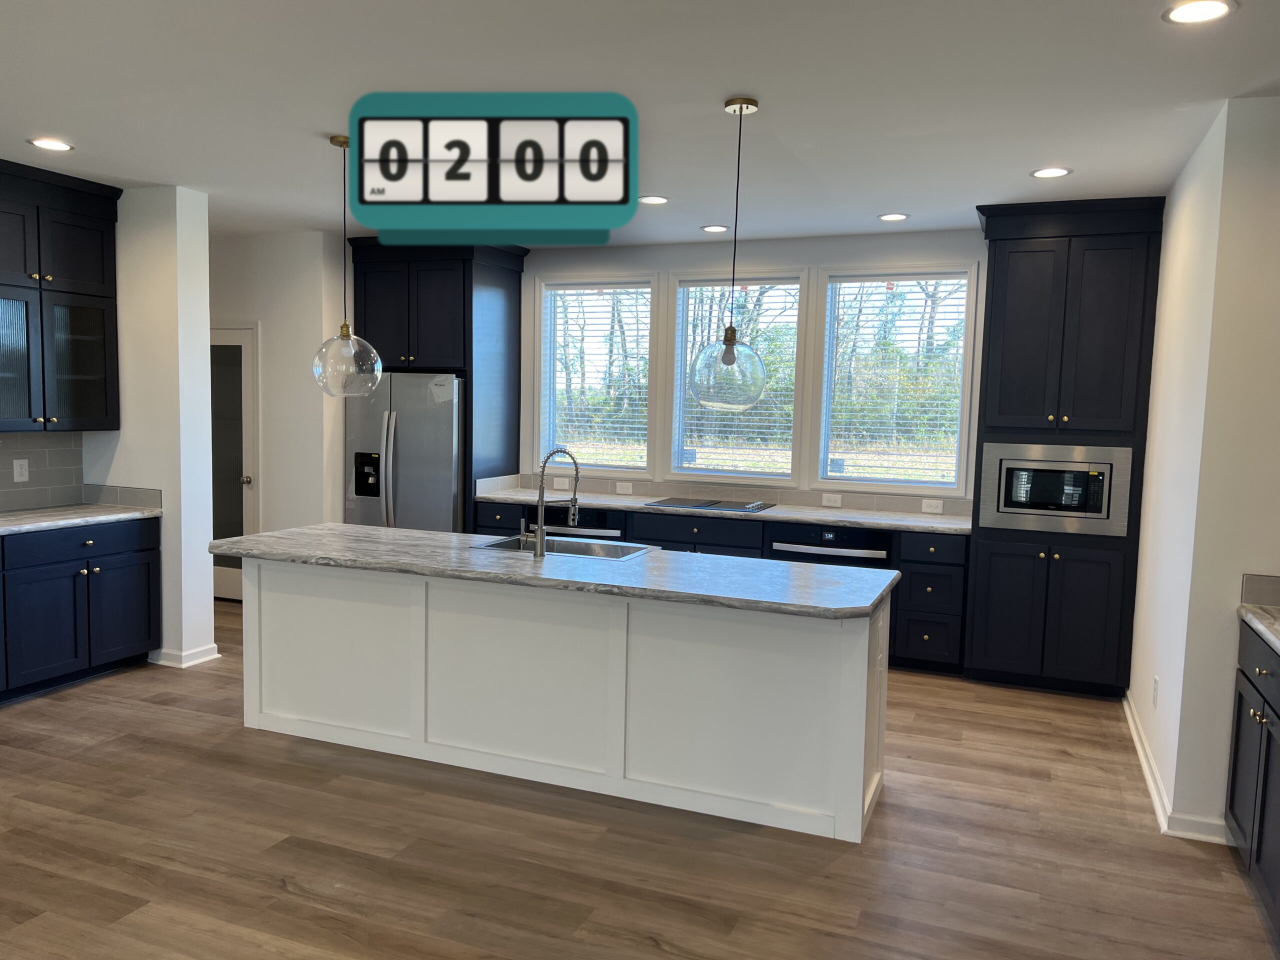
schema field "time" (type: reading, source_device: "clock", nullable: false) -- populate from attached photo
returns 2:00
